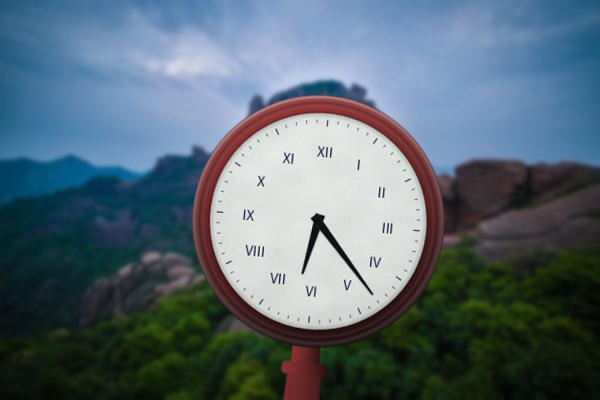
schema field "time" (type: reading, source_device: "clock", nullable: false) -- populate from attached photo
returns 6:23
